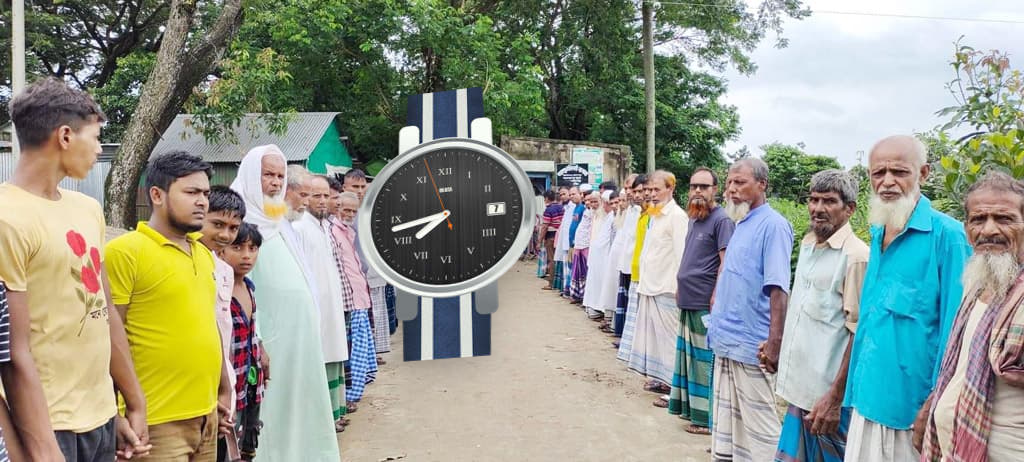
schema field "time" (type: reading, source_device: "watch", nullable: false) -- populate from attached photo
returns 7:42:57
